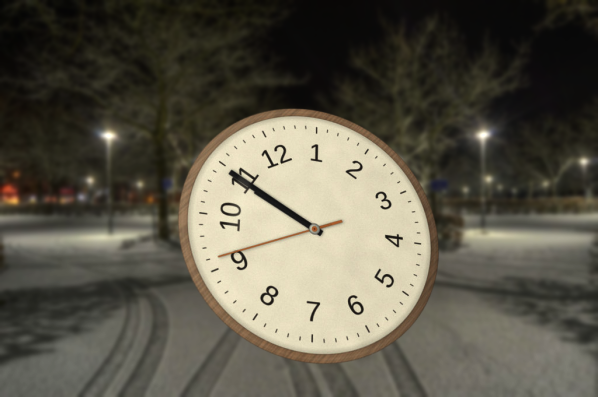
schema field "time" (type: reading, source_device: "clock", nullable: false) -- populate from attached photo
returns 10:54:46
